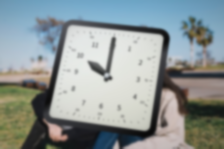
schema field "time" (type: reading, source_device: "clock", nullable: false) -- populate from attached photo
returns 10:00
